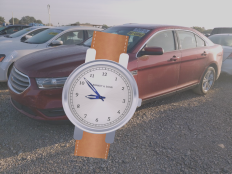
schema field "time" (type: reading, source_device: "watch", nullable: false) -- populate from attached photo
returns 8:52
